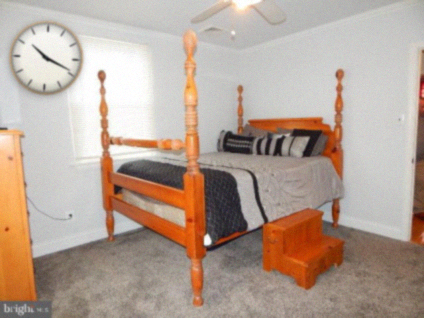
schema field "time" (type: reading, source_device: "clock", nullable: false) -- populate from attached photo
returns 10:19
